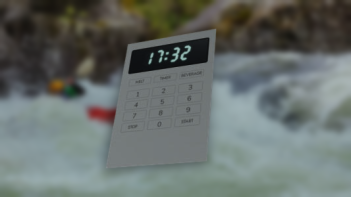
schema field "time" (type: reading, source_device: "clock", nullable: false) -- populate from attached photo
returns 17:32
